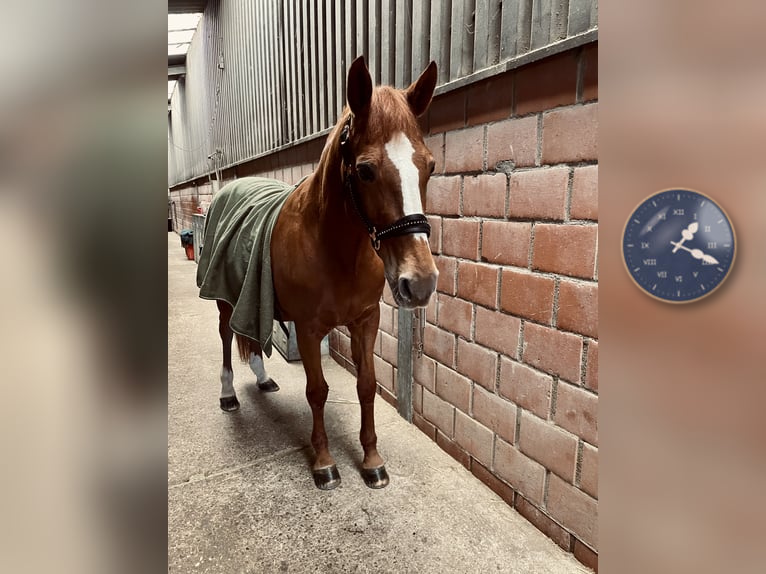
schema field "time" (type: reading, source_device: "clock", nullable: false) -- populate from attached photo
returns 1:19
